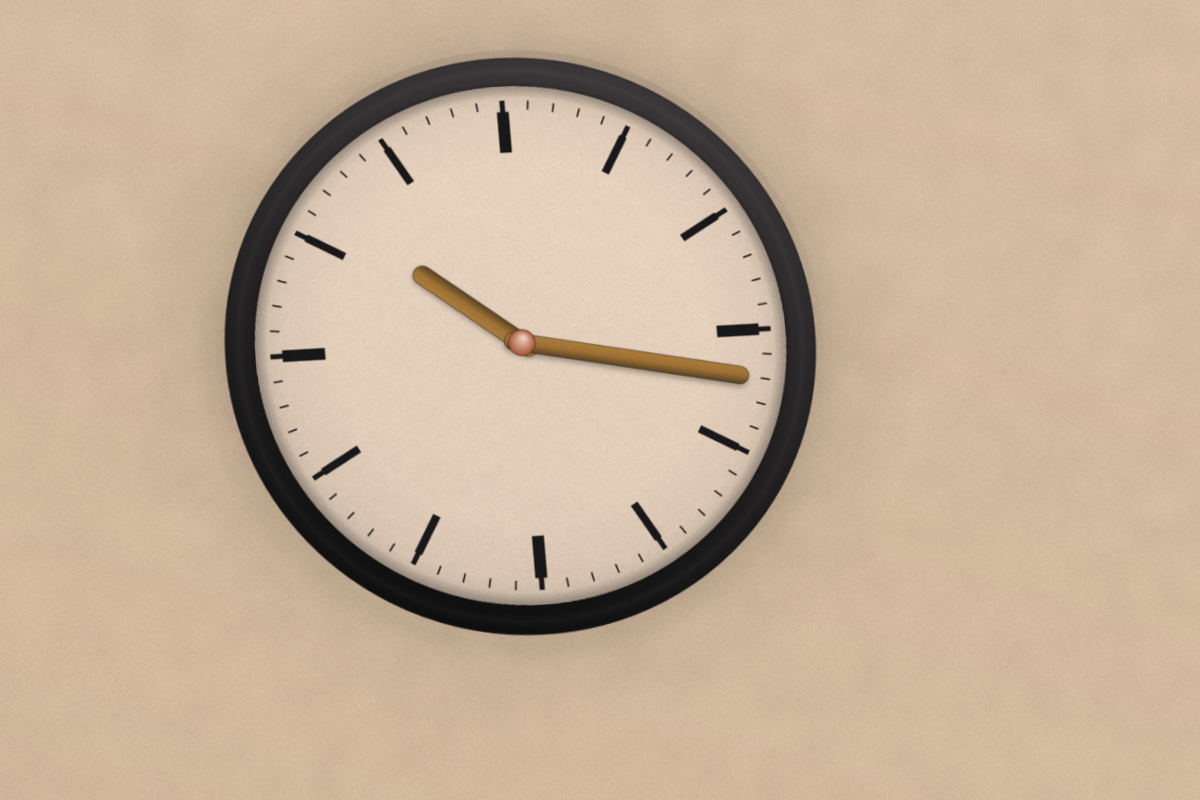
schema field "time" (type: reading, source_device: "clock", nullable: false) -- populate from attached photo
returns 10:17
